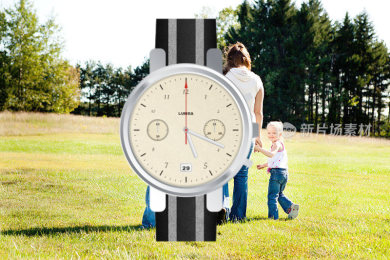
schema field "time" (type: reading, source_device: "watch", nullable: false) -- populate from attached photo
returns 5:19
